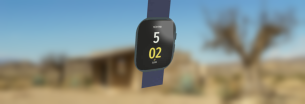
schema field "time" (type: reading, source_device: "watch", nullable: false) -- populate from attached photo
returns 5:02
